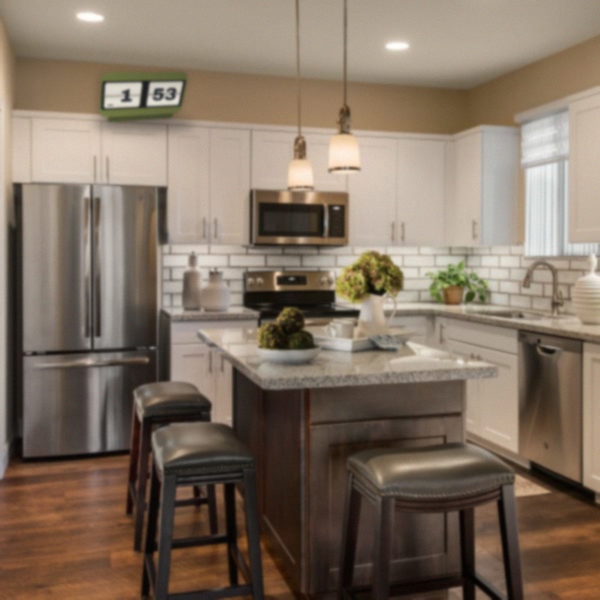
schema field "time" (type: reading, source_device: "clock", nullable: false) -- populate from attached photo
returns 1:53
